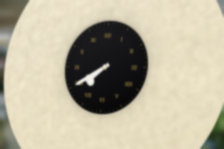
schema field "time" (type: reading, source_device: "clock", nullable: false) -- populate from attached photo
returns 7:40
